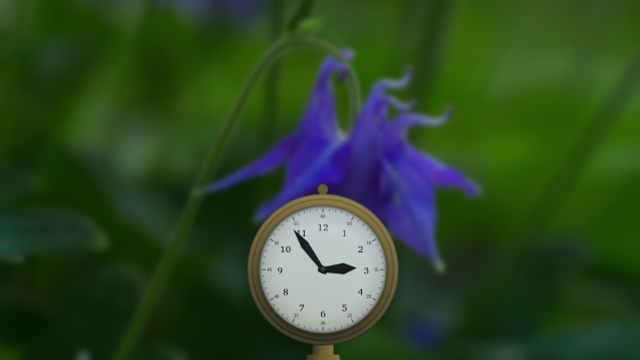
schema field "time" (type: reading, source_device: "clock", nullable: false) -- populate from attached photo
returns 2:54
